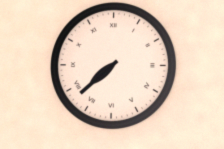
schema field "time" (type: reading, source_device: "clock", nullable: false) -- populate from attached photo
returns 7:38
